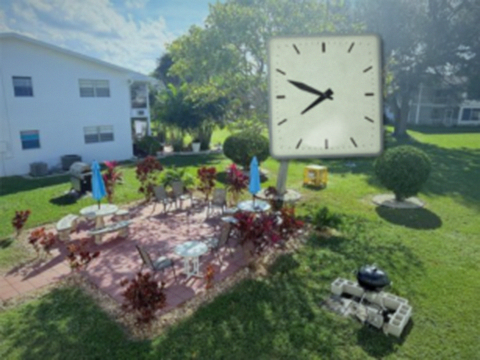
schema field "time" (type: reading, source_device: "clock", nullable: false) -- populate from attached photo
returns 7:49
